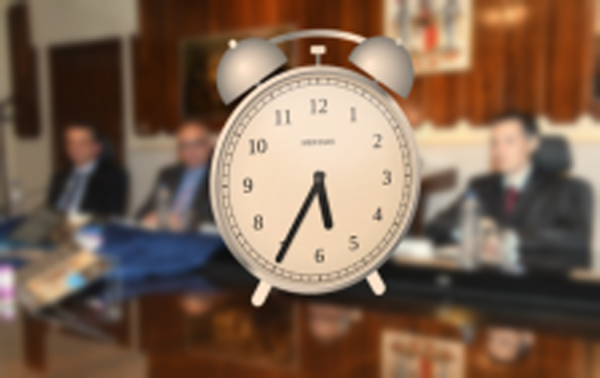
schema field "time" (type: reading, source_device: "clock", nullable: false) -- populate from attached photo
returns 5:35
